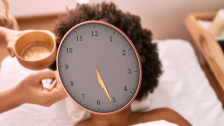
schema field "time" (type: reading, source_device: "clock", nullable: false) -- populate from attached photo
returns 5:26
